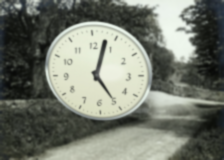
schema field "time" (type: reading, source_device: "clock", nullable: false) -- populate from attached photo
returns 5:03
